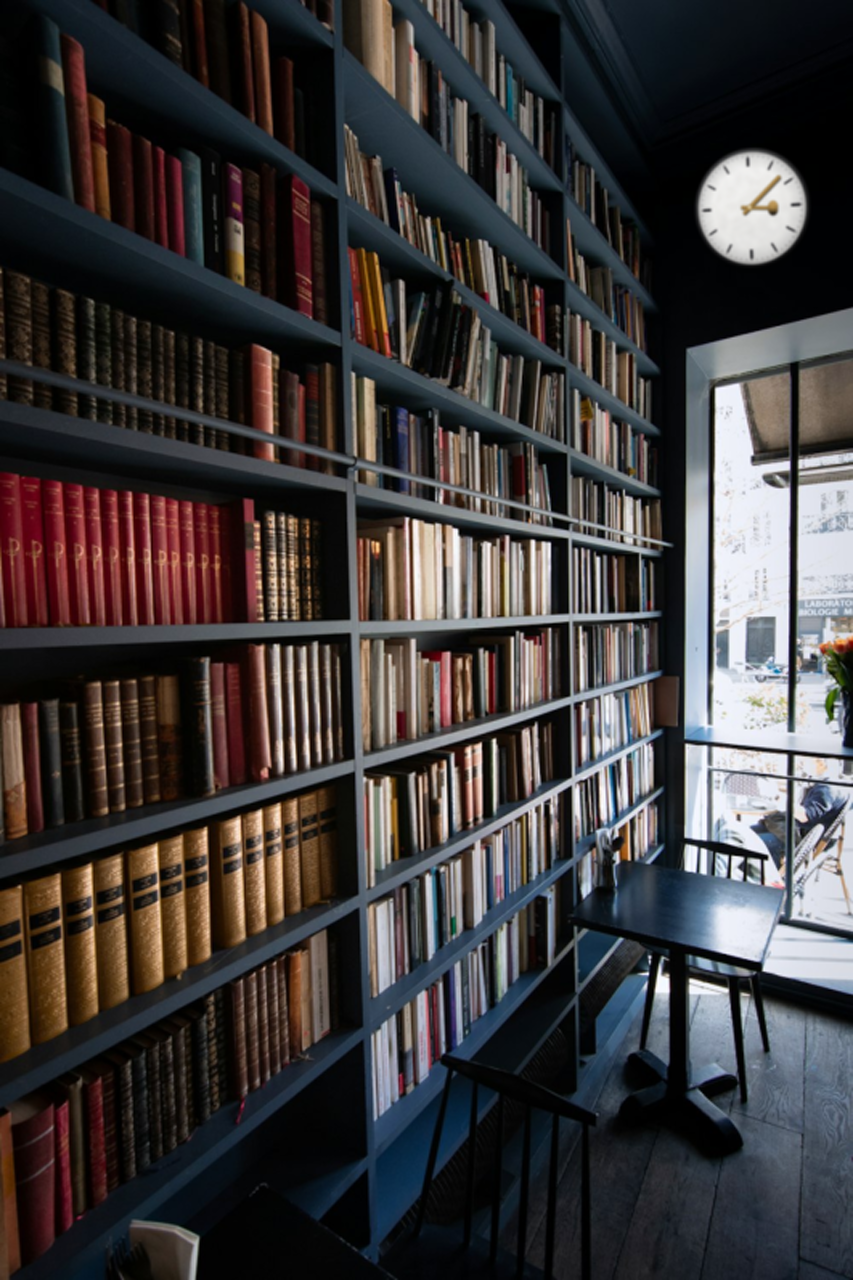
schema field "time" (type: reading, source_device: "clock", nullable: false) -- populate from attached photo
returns 3:08
